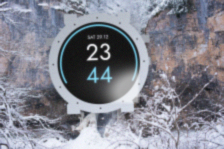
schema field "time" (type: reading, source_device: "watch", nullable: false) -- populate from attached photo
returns 23:44
